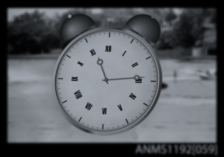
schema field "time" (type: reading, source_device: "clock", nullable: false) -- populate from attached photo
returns 11:14
